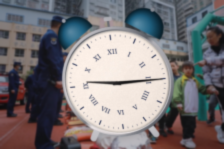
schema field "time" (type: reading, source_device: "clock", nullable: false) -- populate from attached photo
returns 9:15
